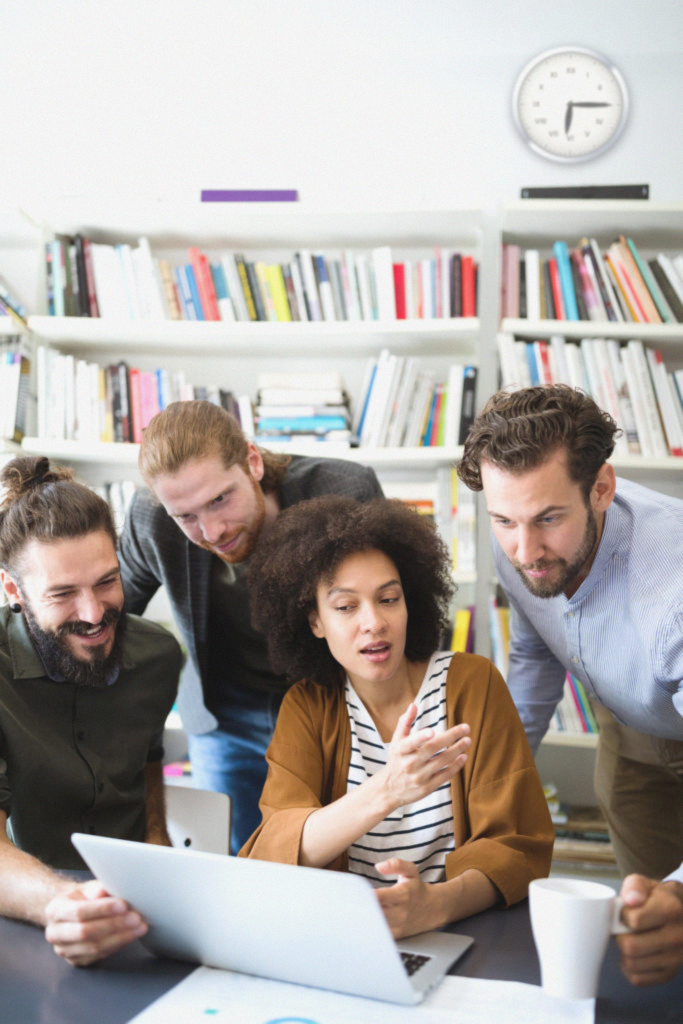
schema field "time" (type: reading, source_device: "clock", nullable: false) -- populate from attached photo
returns 6:15
